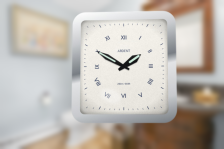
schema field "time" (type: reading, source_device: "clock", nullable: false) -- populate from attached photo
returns 1:50
